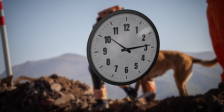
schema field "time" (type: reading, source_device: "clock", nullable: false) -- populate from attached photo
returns 10:14
